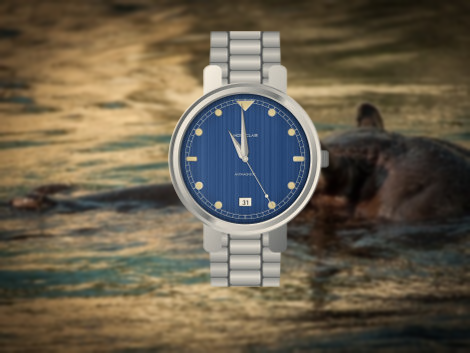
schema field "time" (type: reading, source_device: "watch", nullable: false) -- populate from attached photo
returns 10:59:25
